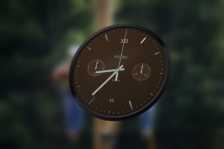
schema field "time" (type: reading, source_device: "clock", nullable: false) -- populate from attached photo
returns 8:36
